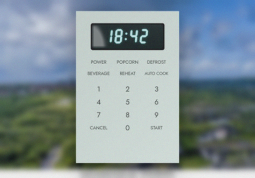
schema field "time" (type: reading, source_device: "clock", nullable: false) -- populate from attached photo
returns 18:42
